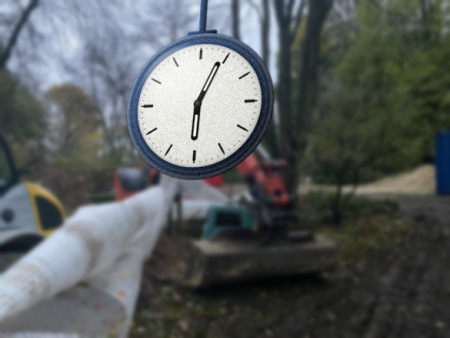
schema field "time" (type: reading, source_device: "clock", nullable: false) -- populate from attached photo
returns 6:04
